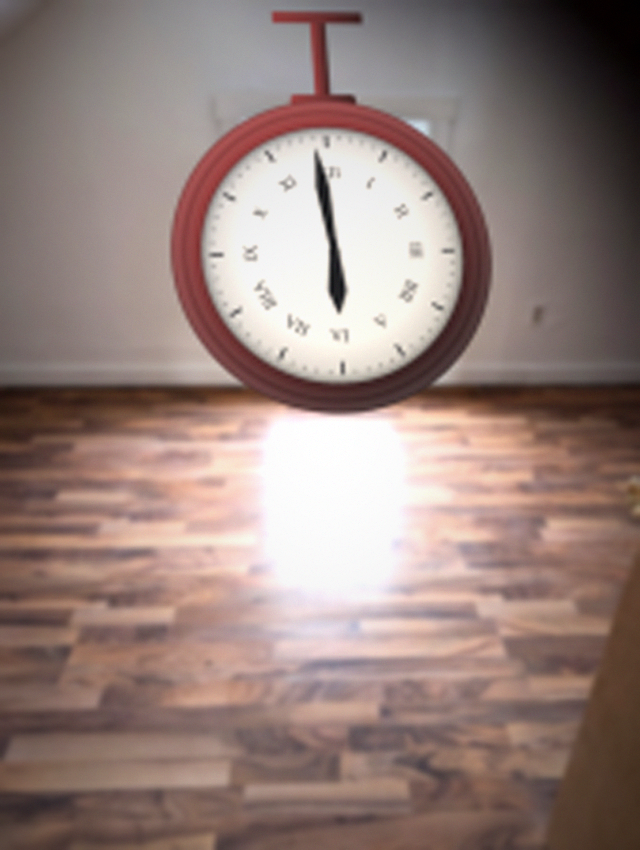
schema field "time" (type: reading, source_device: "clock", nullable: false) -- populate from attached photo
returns 5:59
